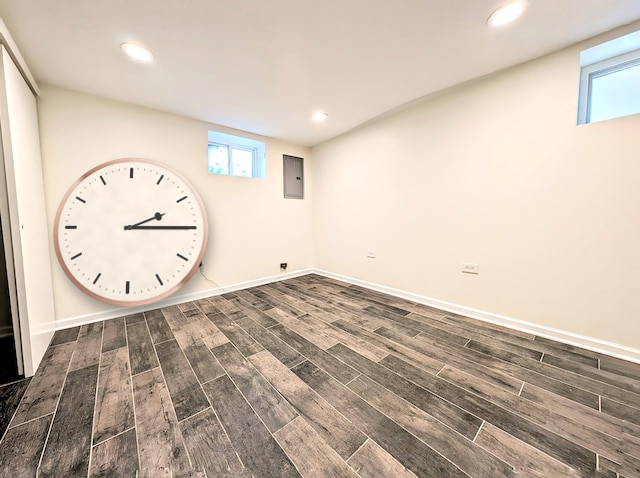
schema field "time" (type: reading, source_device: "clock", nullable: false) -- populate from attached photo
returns 2:15
